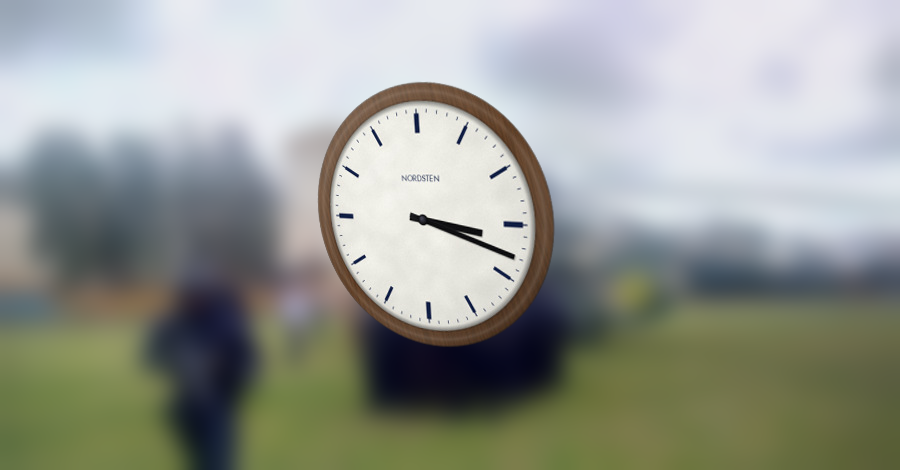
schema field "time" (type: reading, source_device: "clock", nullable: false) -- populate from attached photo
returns 3:18
